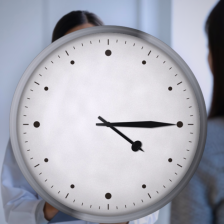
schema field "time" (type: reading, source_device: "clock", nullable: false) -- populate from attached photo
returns 4:15
